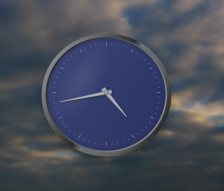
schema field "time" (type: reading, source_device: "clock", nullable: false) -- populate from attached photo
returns 4:43
